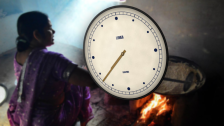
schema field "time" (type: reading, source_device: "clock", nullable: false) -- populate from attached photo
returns 7:38
